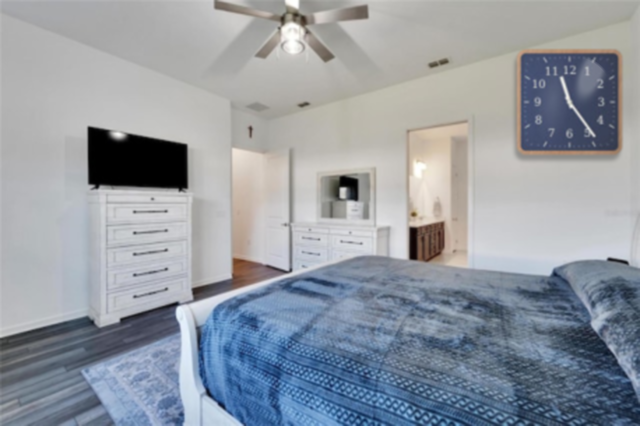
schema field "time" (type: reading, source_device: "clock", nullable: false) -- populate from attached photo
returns 11:24
